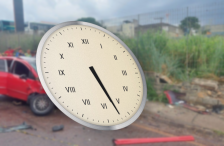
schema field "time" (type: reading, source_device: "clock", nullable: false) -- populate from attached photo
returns 5:27
